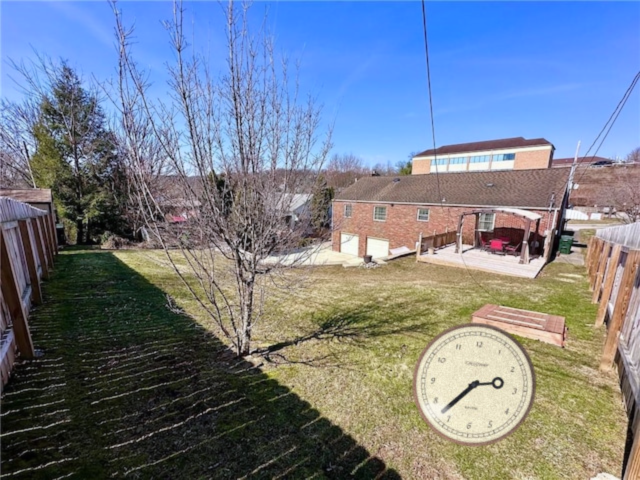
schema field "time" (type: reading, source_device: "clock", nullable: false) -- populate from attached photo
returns 2:37
